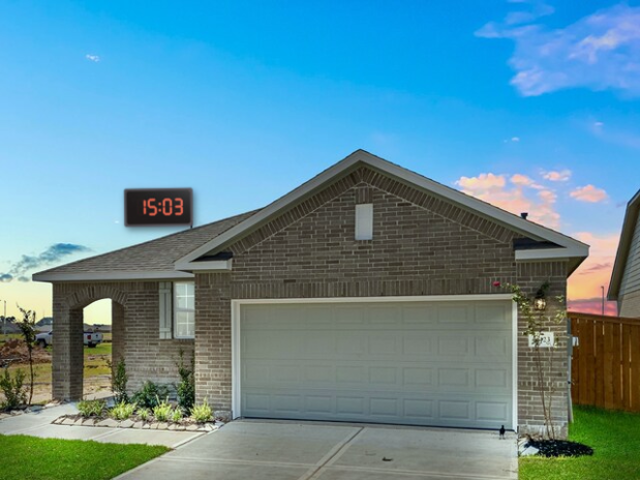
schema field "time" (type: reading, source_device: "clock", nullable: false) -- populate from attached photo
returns 15:03
